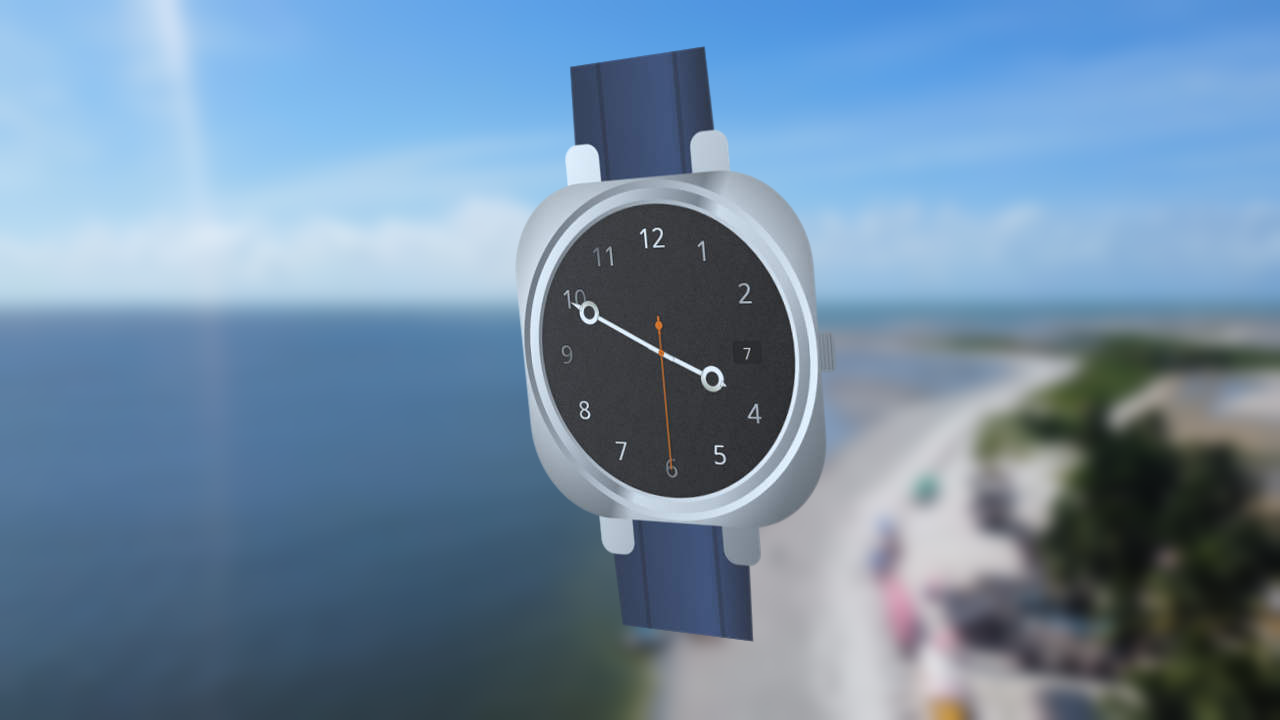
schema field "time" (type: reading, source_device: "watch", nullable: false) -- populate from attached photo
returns 3:49:30
